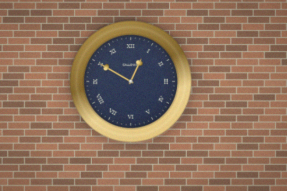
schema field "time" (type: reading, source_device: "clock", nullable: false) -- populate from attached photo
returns 12:50
